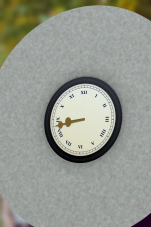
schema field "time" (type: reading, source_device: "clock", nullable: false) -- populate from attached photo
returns 8:43
